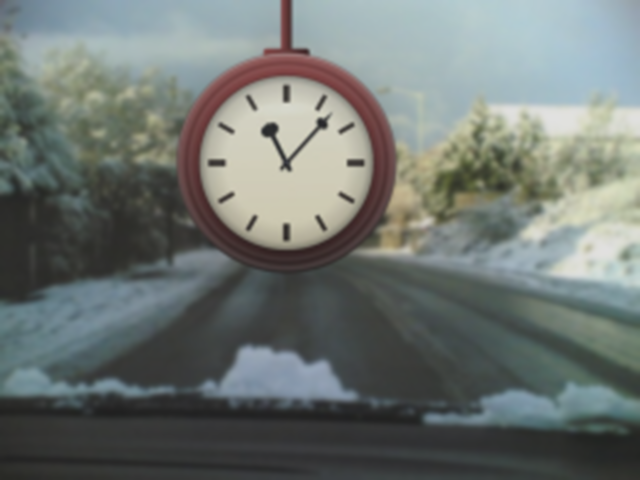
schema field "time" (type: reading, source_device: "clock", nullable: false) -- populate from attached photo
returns 11:07
